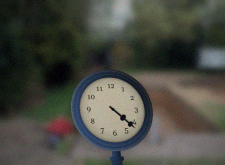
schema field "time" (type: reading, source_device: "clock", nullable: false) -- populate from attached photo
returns 4:22
